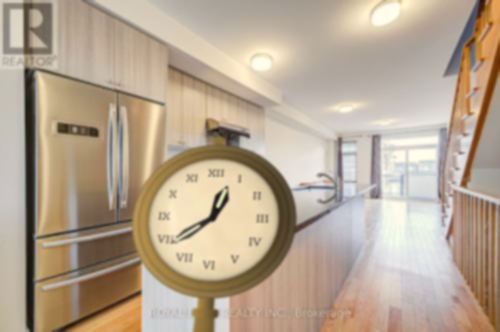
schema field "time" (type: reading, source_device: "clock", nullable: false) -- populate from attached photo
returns 12:39
